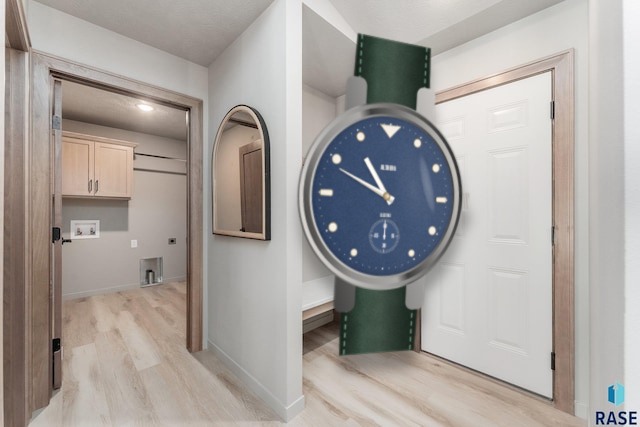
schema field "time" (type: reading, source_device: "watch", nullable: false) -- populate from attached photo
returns 10:49
